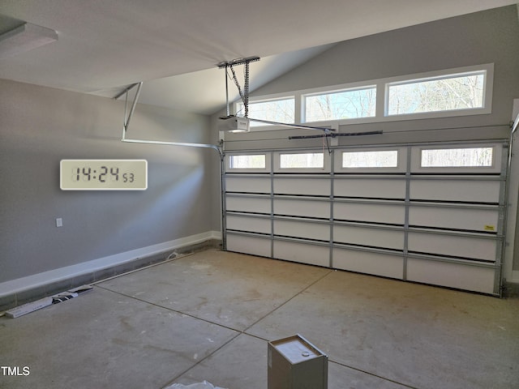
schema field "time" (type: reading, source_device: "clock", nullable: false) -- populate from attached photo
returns 14:24:53
